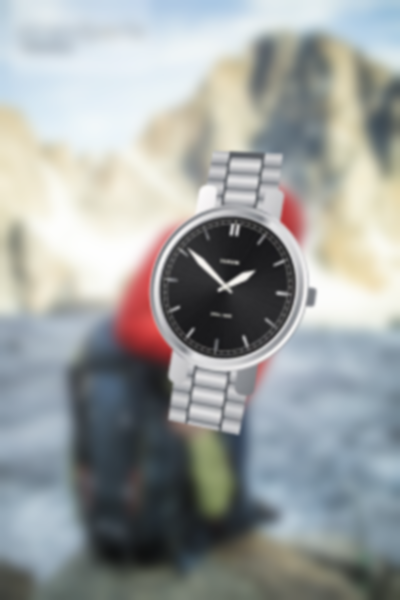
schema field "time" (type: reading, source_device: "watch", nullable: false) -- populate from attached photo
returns 1:51
